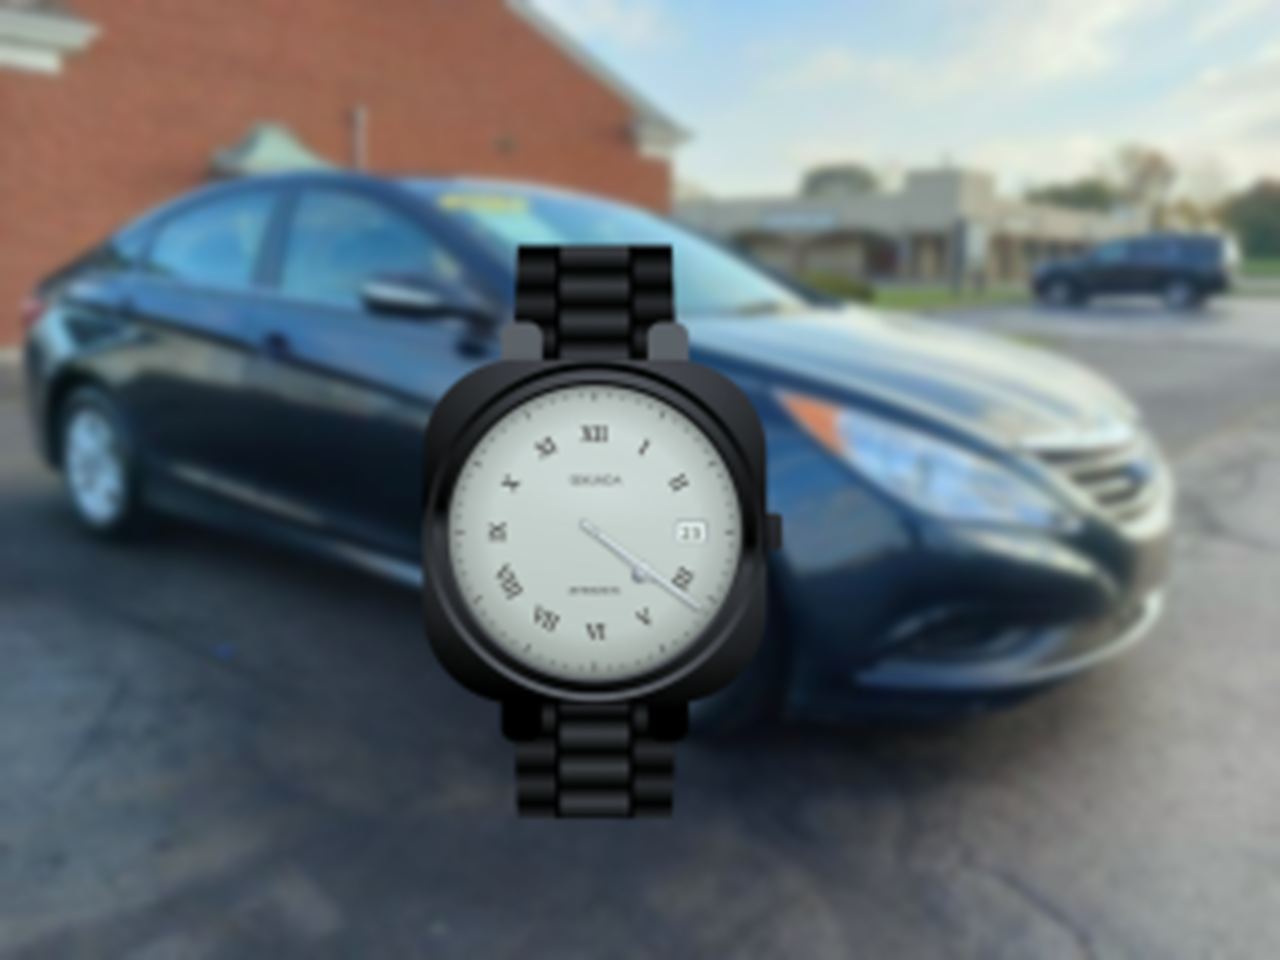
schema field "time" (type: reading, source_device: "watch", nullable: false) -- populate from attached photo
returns 4:21
